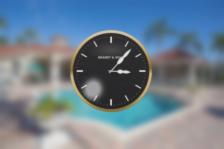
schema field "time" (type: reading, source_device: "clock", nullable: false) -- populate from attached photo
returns 3:07
